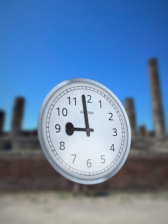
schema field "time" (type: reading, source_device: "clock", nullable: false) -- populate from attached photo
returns 8:59
